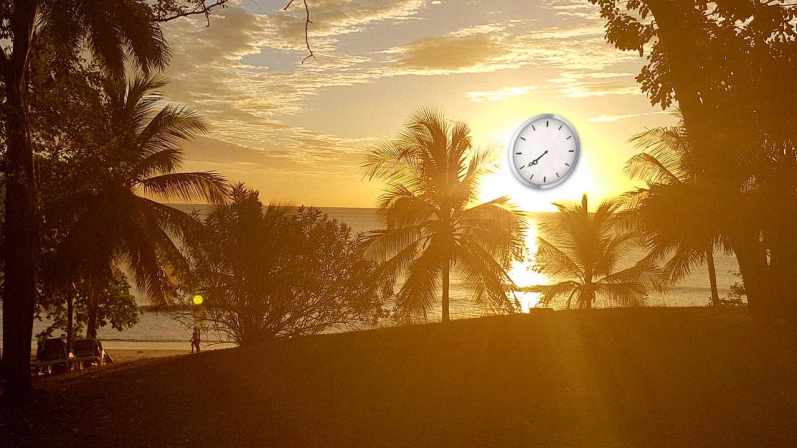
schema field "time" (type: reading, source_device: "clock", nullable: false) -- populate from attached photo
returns 7:39
